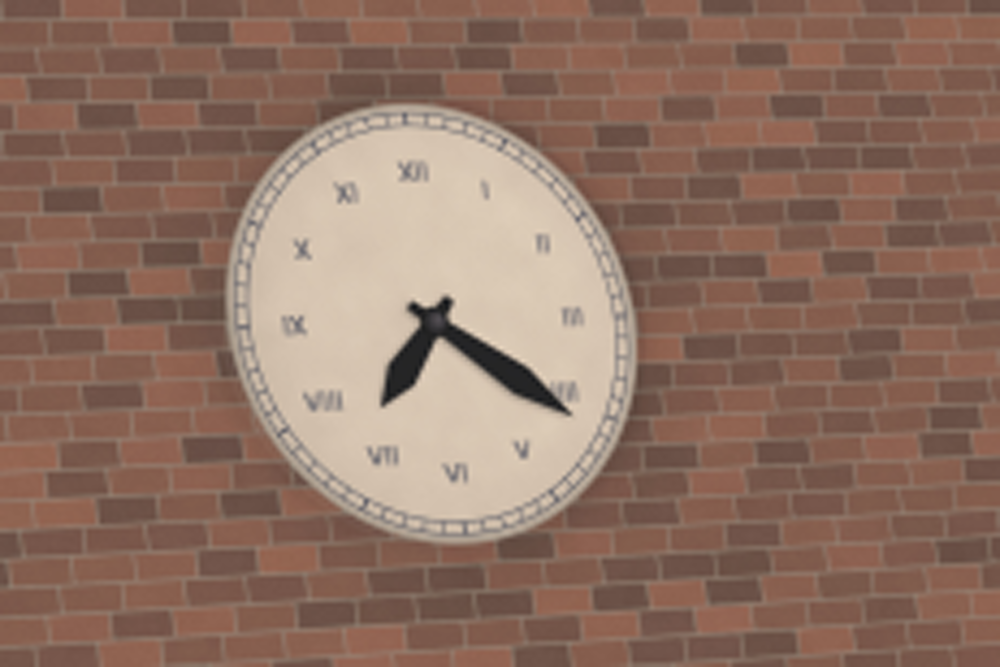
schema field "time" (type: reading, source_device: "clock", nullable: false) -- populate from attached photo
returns 7:21
